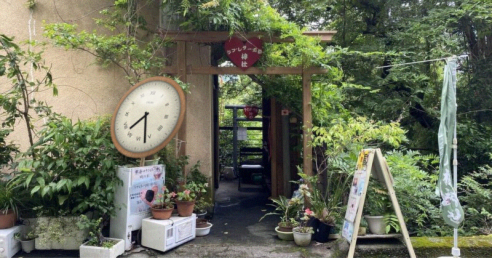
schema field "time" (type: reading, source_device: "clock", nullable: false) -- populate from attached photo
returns 7:27
